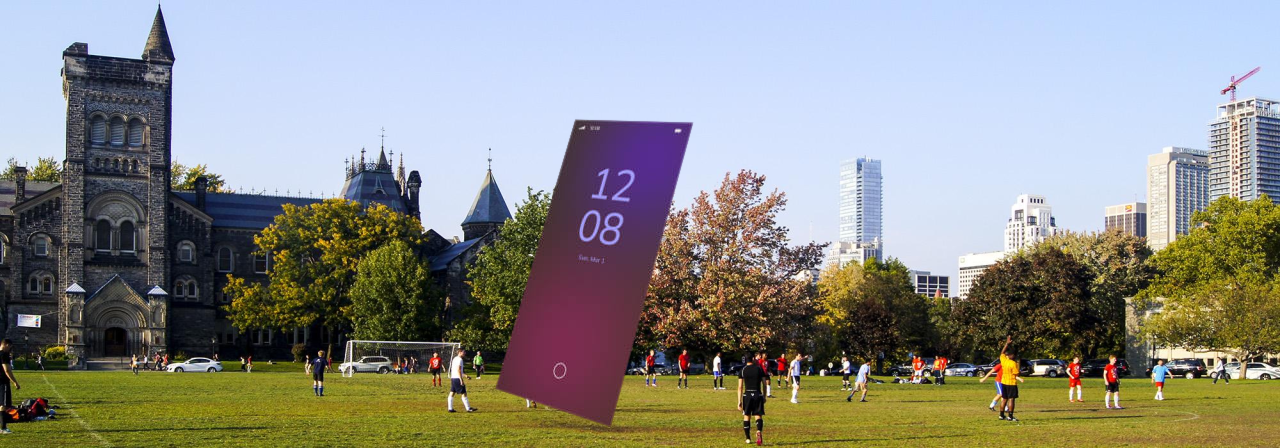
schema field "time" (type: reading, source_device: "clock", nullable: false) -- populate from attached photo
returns 12:08
